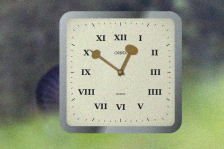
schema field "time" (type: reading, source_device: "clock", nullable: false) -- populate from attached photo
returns 12:51
